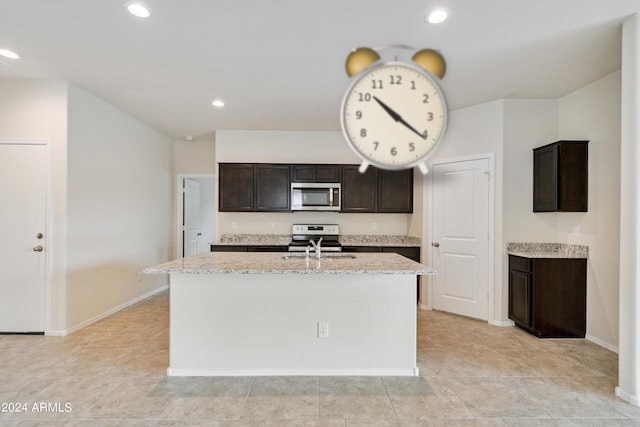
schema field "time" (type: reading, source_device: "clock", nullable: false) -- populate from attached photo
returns 10:21
